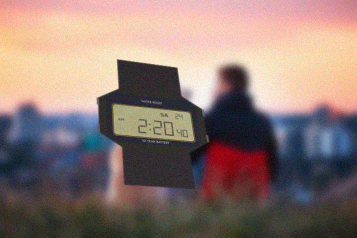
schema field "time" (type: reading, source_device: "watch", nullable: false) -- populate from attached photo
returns 2:20:40
